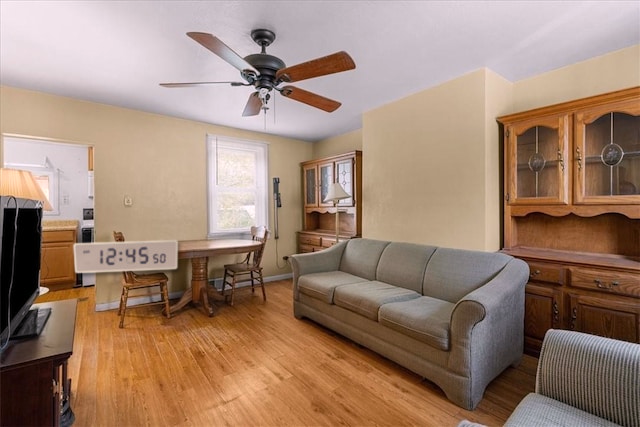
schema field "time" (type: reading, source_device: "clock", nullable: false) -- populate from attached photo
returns 12:45:50
